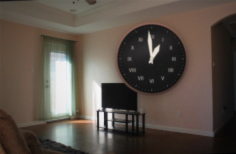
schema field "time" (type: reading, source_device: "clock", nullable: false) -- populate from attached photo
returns 12:59
